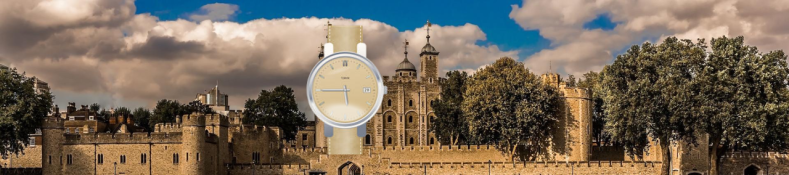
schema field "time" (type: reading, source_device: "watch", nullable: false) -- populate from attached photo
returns 5:45
